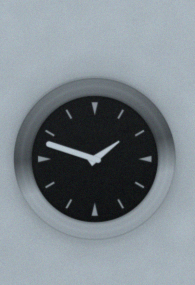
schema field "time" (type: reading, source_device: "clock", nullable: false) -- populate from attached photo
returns 1:48
